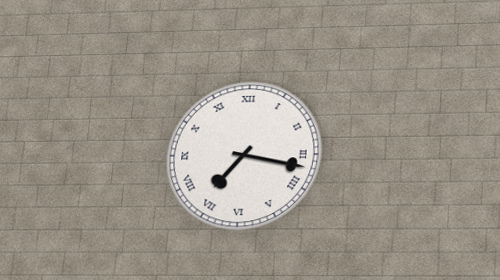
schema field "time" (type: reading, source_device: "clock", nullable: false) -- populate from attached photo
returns 7:17
